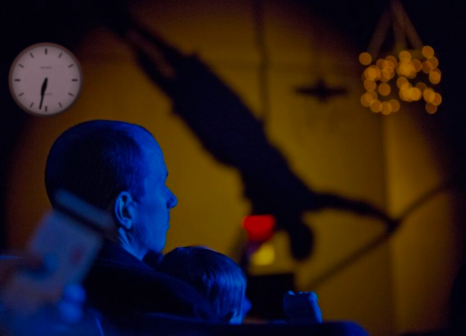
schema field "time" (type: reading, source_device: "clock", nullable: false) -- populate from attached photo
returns 6:32
